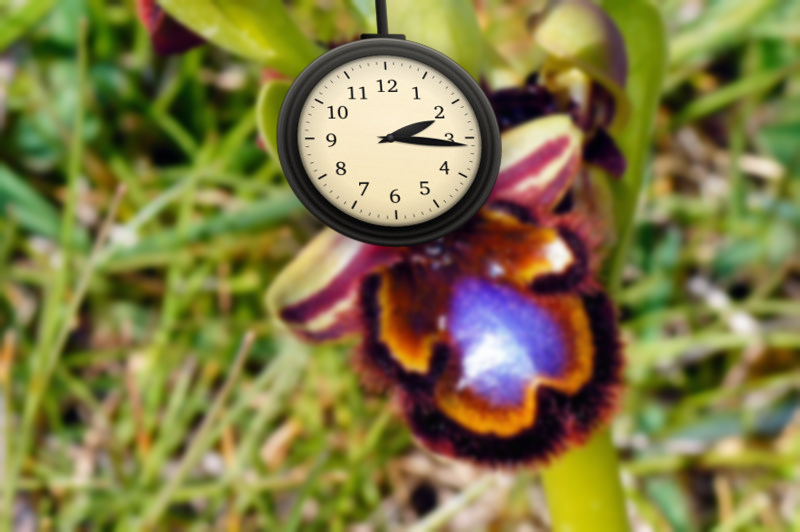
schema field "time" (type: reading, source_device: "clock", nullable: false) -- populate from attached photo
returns 2:16
